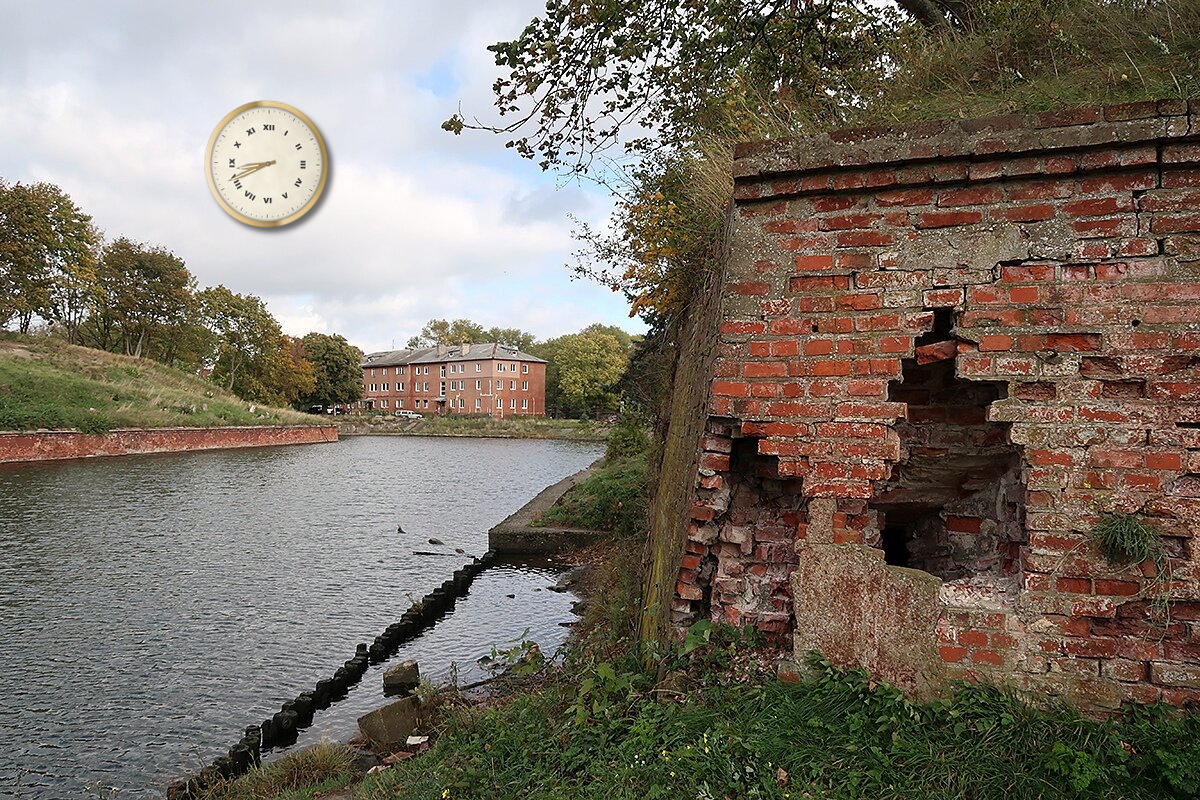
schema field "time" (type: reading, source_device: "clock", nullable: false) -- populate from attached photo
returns 8:41
